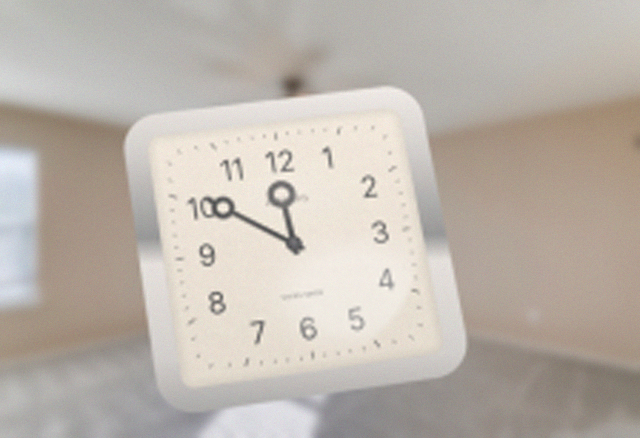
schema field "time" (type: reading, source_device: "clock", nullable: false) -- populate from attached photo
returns 11:51
